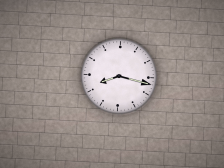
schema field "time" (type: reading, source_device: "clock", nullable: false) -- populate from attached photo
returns 8:17
